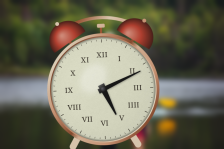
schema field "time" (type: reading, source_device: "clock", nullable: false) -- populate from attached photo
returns 5:11
